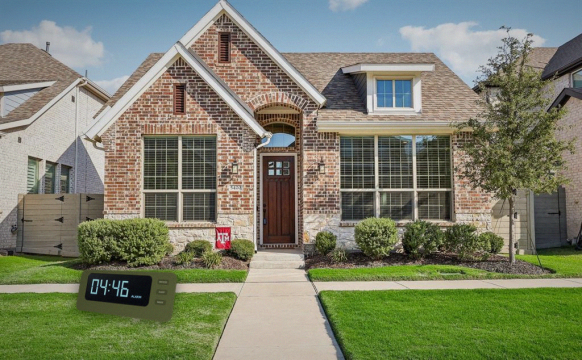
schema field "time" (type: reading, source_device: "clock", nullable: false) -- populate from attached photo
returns 4:46
